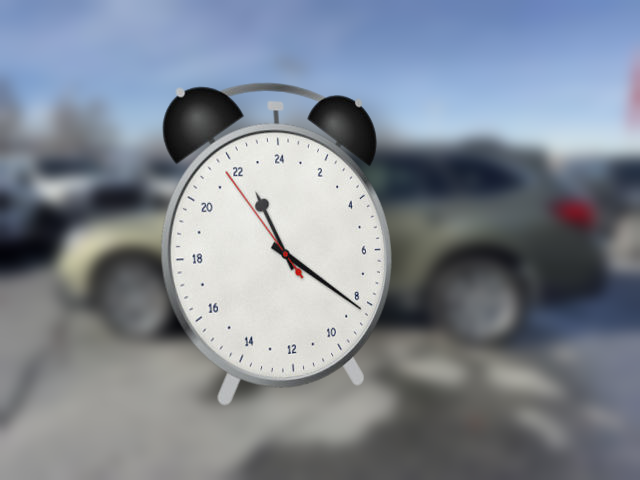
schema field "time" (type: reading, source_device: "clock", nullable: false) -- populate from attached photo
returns 22:20:54
